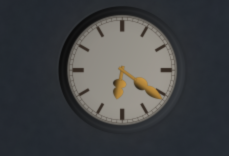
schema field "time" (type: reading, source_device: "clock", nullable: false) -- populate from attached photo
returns 6:21
